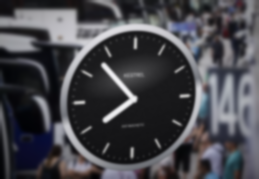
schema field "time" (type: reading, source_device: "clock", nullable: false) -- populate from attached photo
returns 7:53
